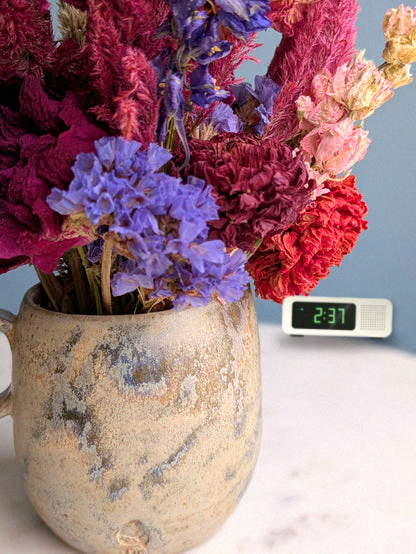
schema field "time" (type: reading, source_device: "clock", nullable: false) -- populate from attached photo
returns 2:37
